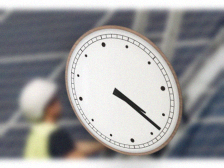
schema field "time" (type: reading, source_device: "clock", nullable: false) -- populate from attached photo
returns 4:23
